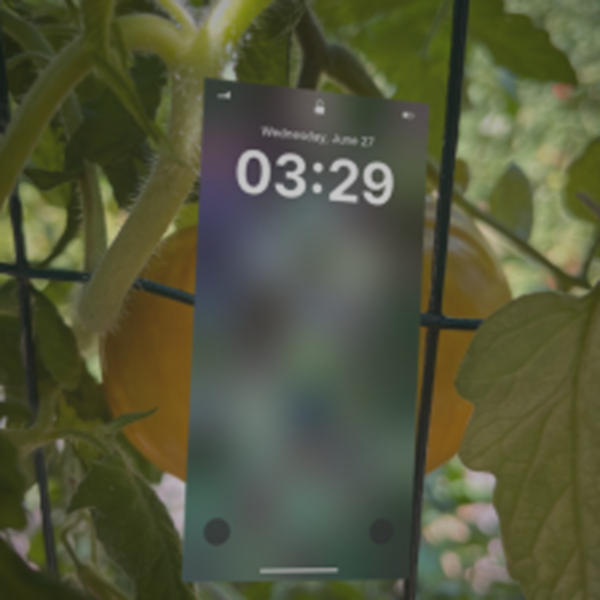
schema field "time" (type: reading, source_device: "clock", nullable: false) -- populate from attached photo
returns 3:29
